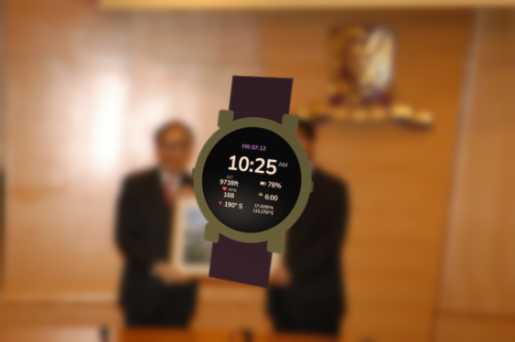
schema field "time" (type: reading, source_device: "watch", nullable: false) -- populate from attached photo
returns 10:25
